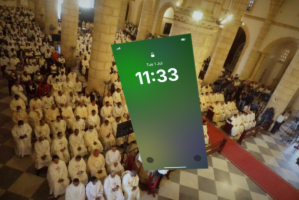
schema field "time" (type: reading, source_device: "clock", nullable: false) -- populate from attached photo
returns 11:33
